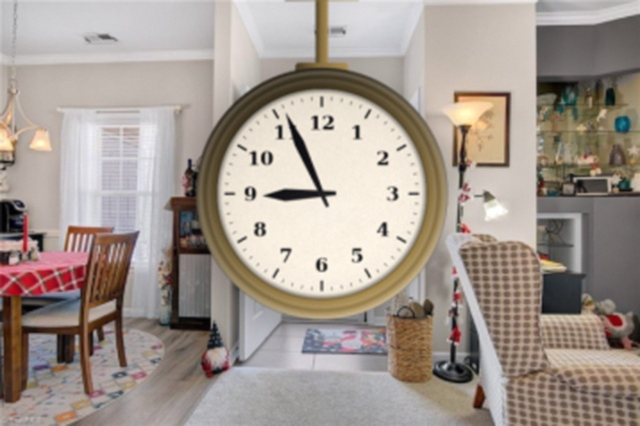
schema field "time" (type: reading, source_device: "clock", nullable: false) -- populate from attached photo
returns 8:56
